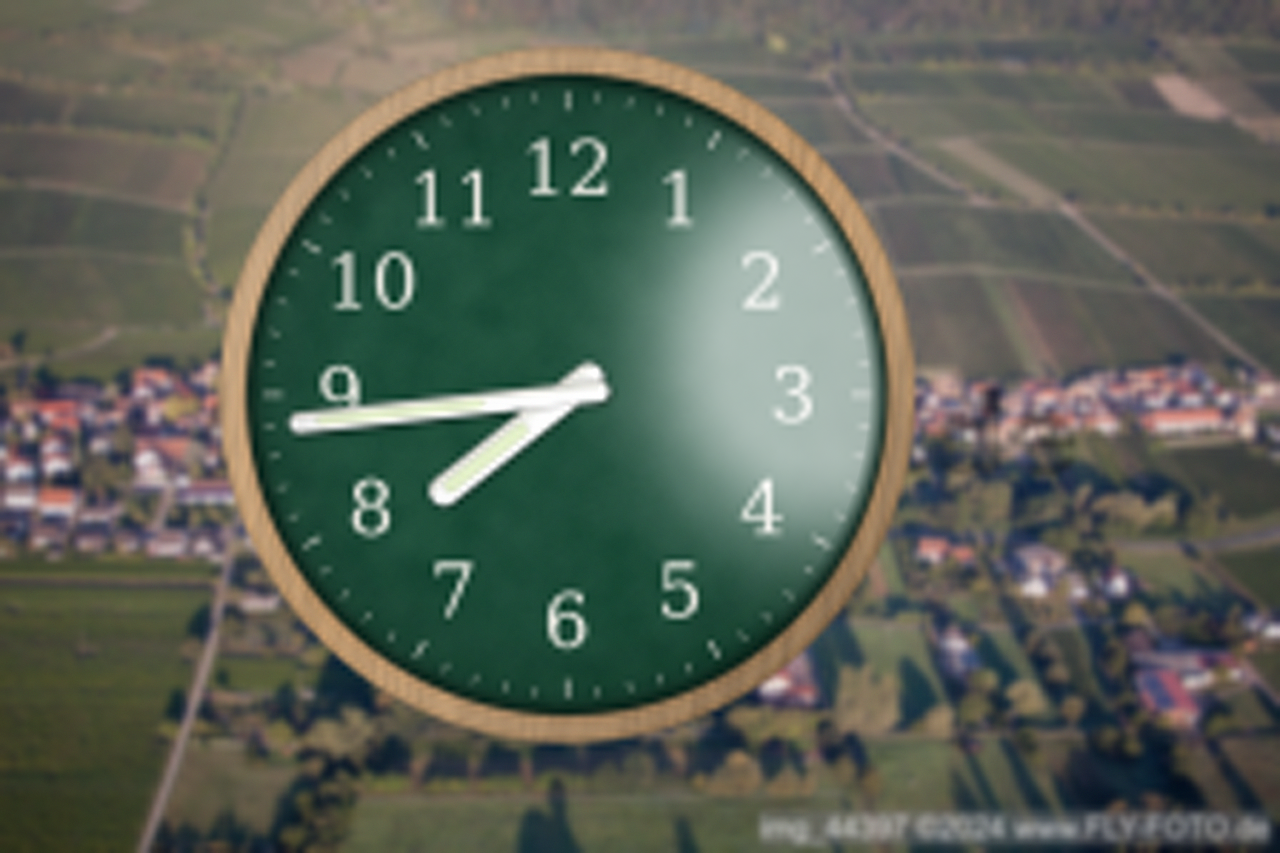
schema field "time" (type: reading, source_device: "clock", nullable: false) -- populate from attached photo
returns 7:44
